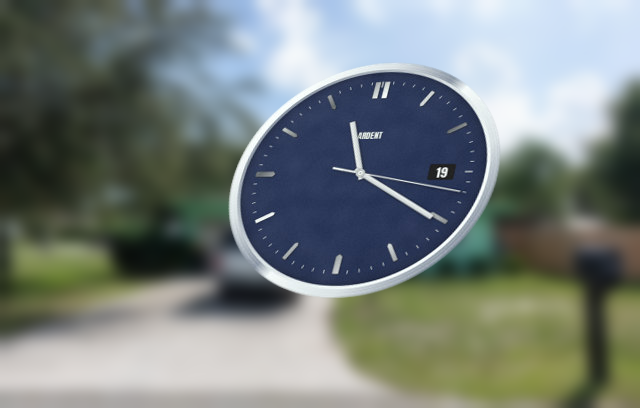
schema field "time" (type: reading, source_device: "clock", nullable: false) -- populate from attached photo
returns 11:20:17
